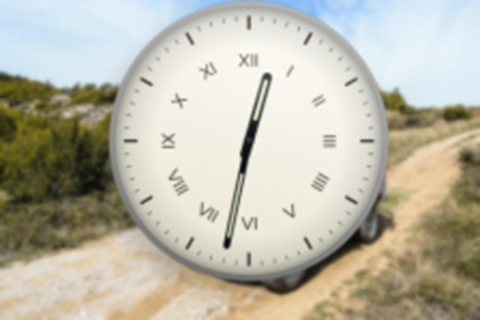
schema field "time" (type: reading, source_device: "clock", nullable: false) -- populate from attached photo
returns 12:32
